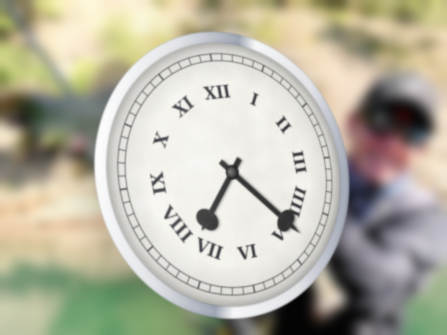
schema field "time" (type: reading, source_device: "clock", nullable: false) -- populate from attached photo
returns 7:23
